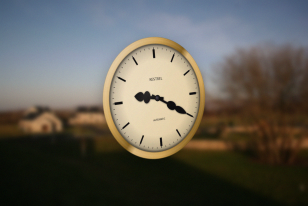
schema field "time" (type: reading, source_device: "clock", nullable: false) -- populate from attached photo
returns 9:20
